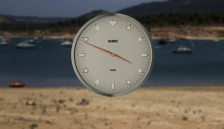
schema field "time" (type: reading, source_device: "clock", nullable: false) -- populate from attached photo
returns 3:49
